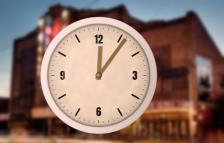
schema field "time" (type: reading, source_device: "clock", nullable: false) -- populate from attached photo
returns 12:06
